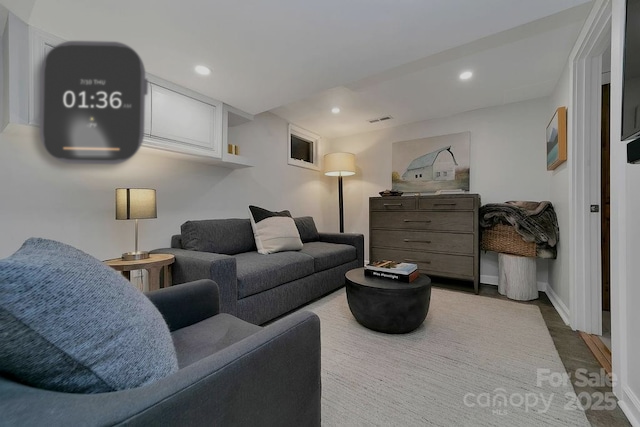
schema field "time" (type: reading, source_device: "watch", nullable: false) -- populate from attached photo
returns 1:36
